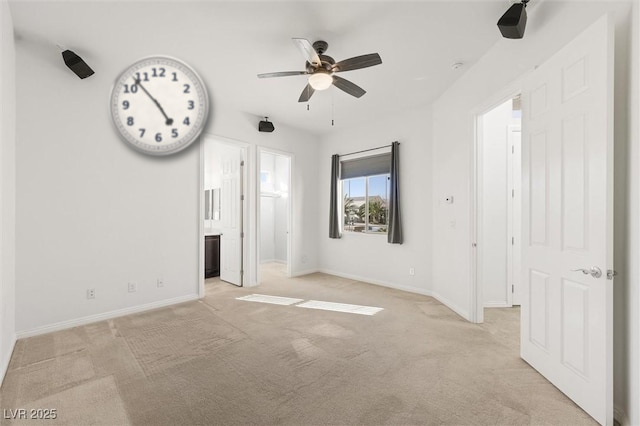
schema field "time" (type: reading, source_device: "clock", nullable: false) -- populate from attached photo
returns 4:53
